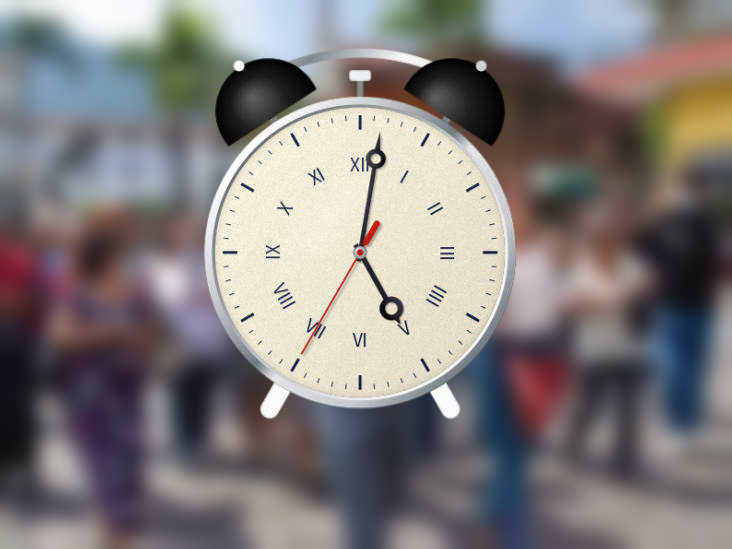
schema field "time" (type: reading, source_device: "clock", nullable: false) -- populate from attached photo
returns 5:01:35
